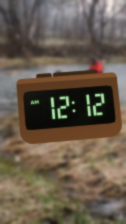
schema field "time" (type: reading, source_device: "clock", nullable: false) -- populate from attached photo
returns 12:12
